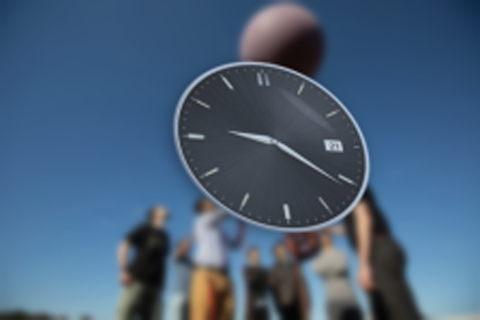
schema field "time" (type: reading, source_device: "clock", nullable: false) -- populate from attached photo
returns 9:21
